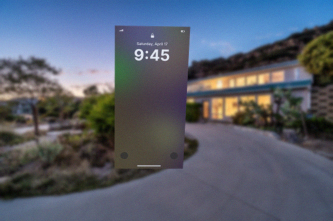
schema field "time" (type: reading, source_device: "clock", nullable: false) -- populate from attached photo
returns 9:45
